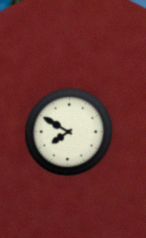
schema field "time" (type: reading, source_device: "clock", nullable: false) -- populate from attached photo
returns 7:50
